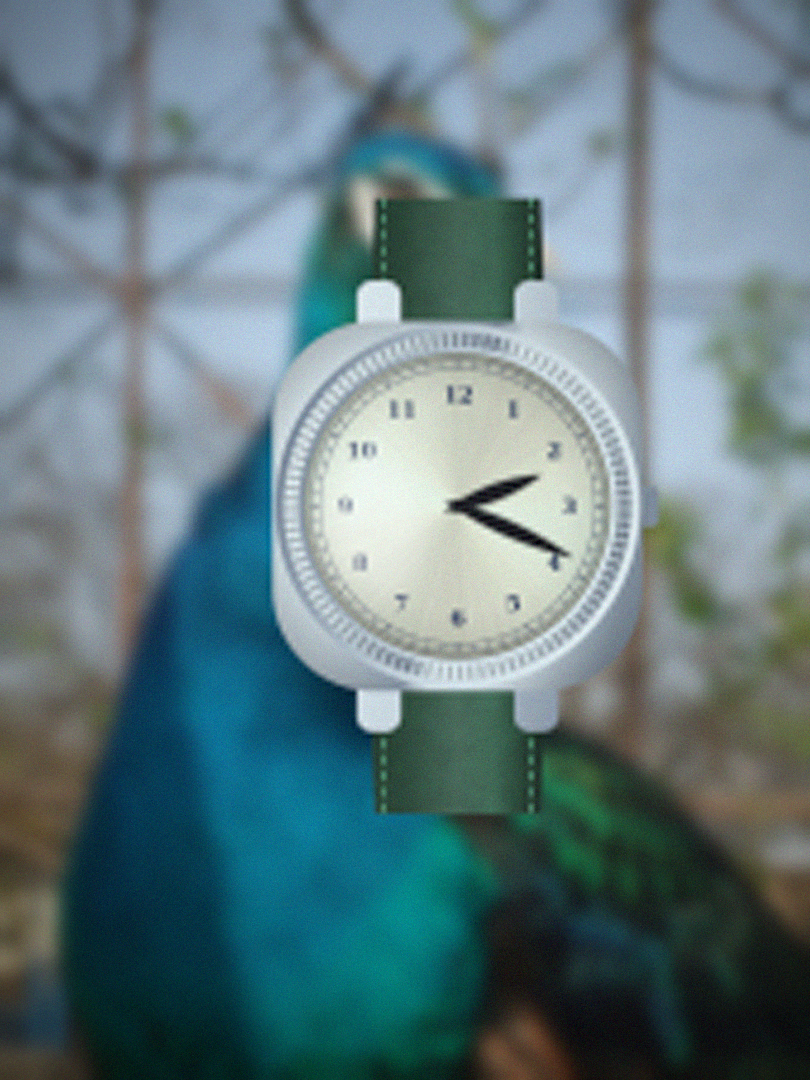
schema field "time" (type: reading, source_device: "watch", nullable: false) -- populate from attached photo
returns 2:19
